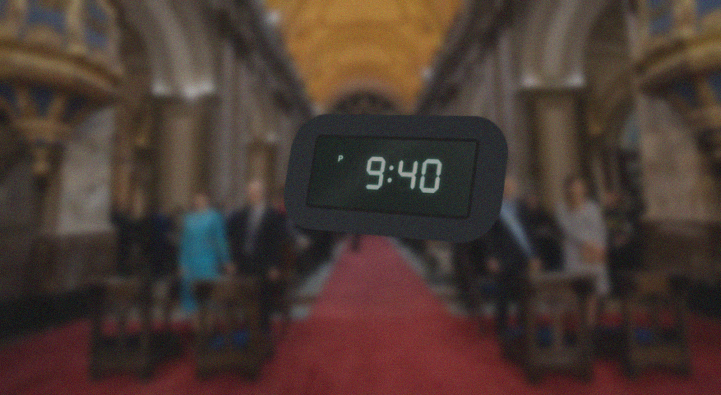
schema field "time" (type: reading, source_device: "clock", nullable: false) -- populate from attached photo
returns 9:40
